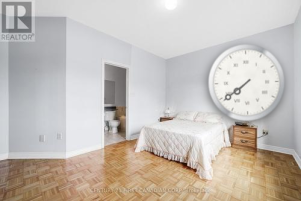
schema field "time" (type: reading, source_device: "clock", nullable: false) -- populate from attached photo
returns 7:39
